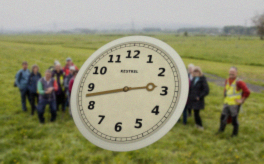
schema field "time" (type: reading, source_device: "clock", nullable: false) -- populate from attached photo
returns 2:43
